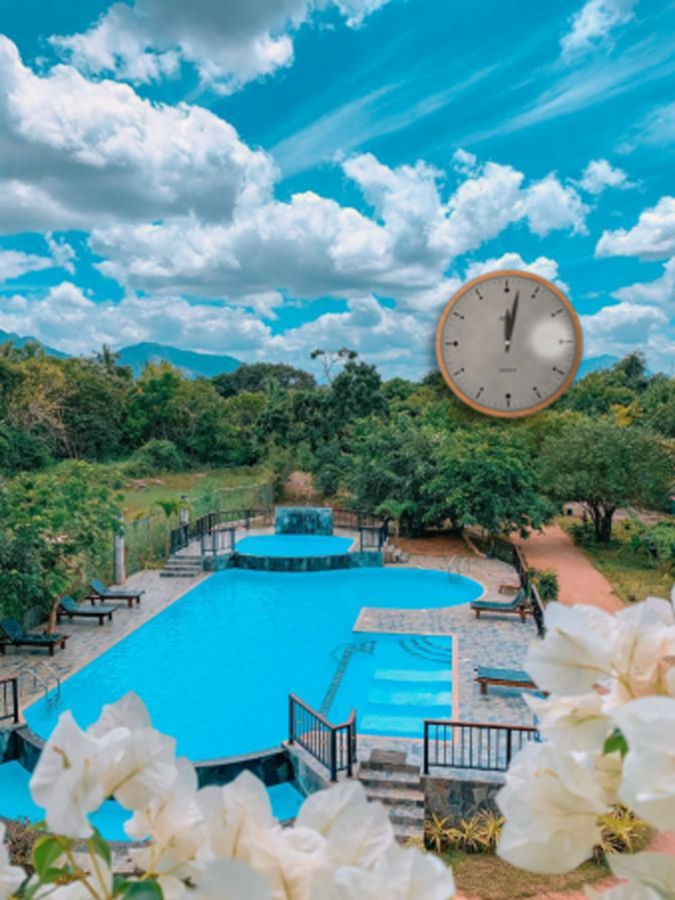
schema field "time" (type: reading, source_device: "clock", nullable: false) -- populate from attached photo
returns 12:02
